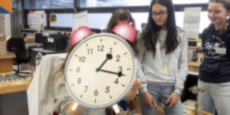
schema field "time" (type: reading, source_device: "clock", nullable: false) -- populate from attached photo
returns 1:17
